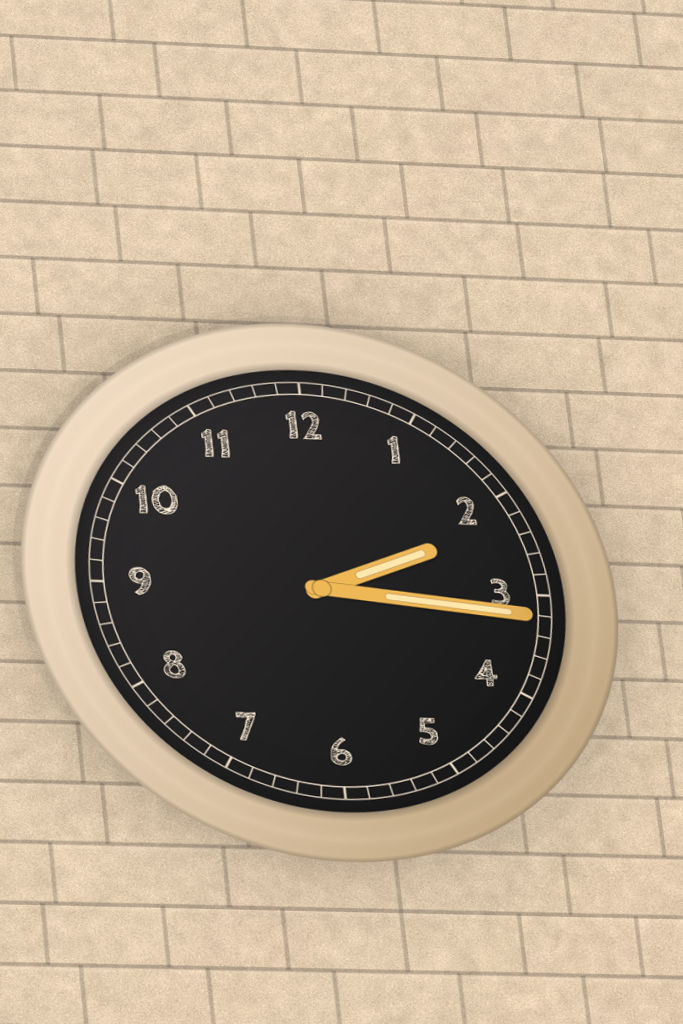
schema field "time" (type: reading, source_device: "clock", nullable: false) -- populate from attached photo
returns 2:16
